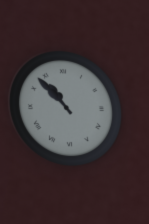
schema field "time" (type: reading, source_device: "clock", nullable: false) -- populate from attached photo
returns 10:53
